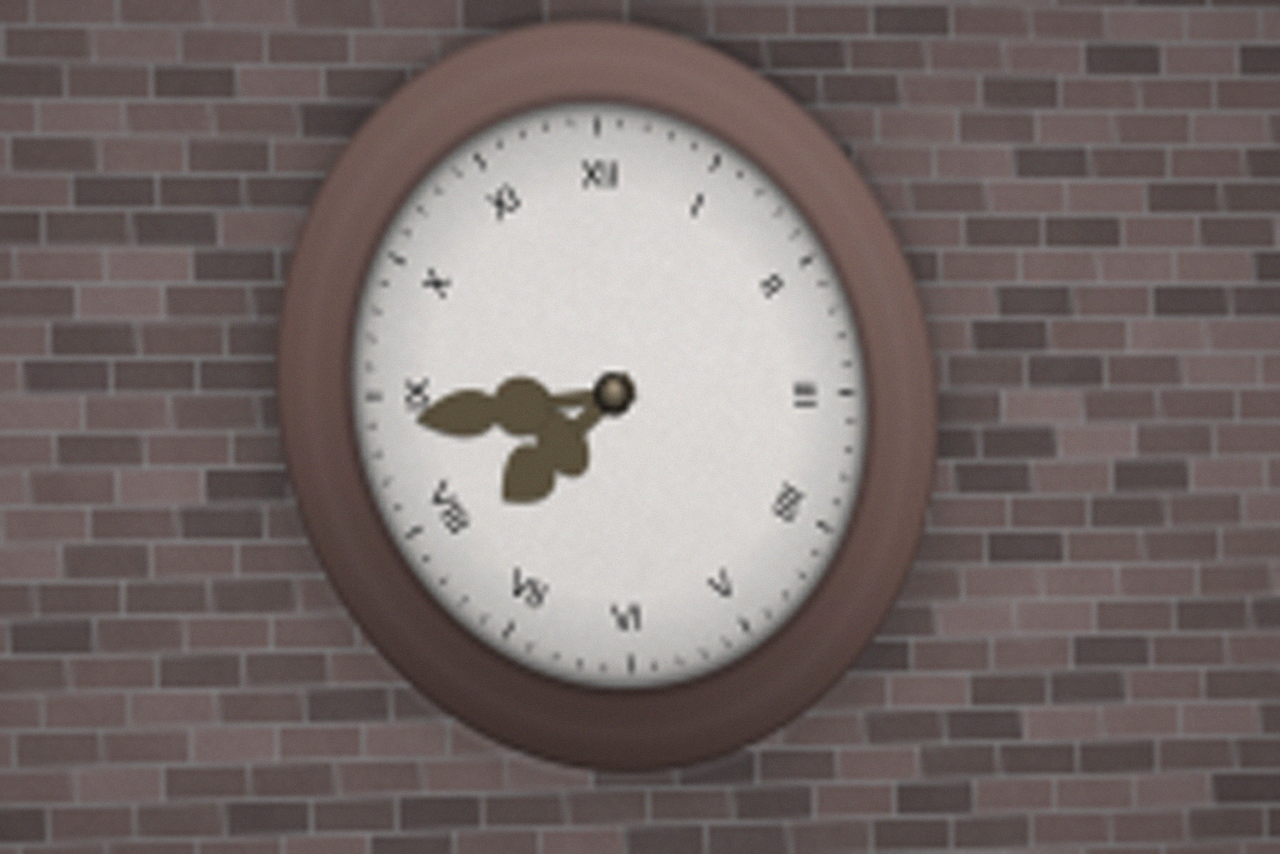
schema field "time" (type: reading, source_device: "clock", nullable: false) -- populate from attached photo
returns 7:44
